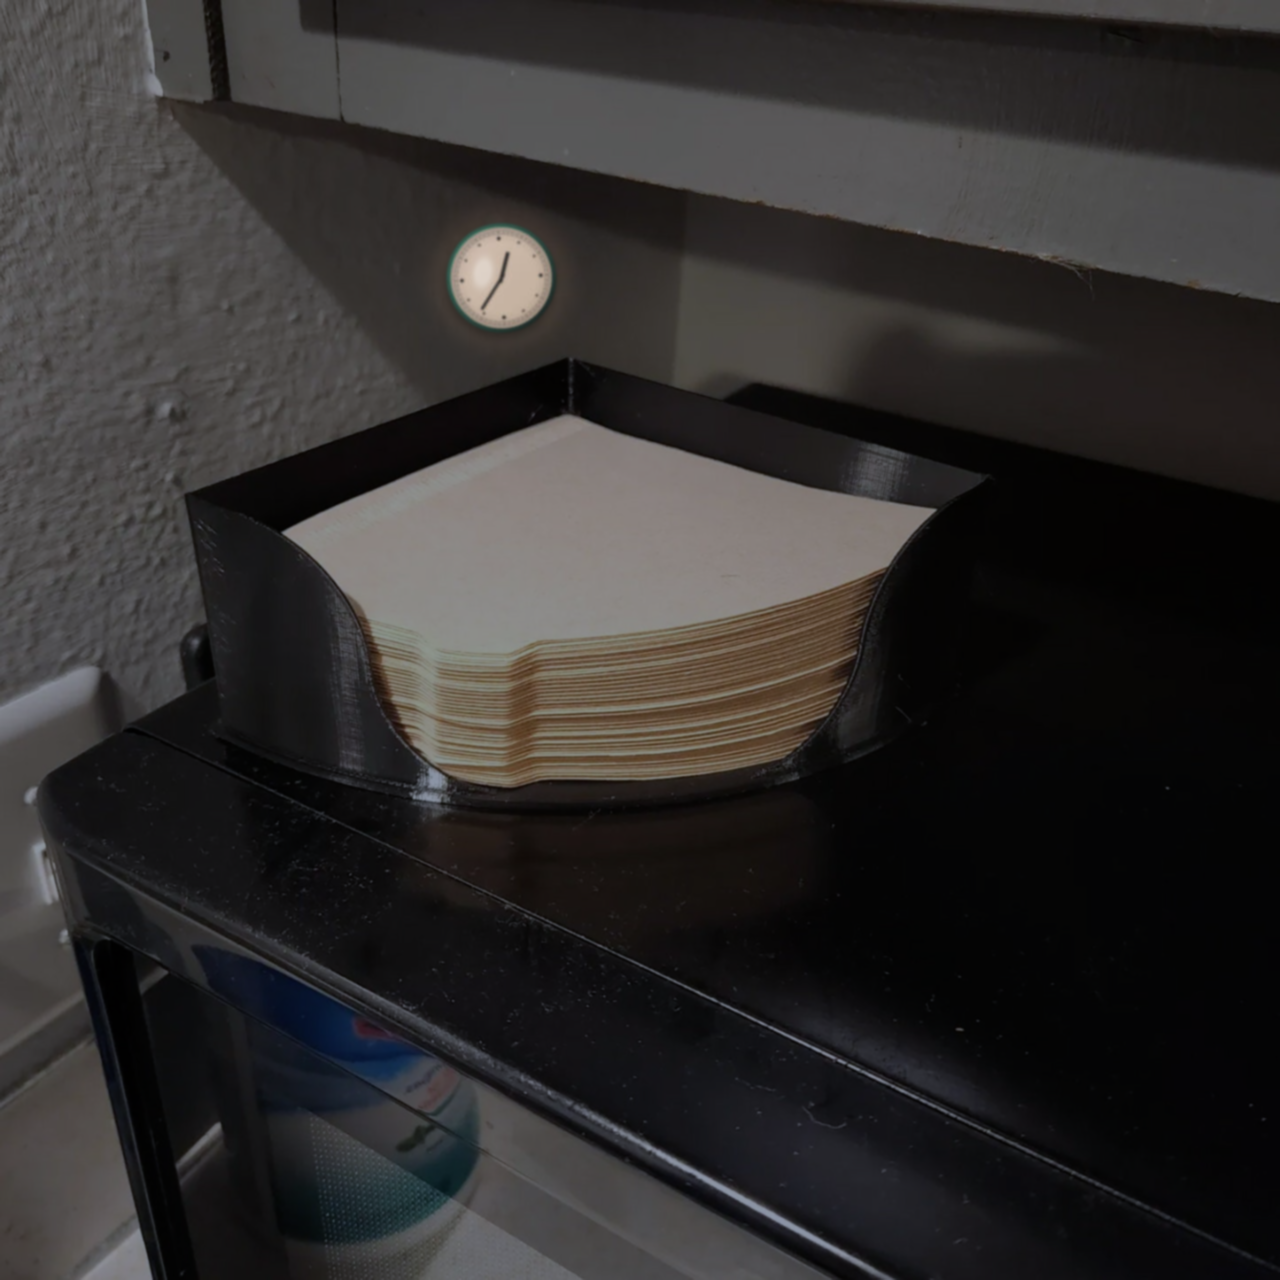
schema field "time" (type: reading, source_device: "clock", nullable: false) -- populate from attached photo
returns 12:36
